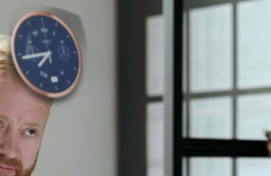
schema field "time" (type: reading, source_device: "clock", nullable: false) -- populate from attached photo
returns 7:44
